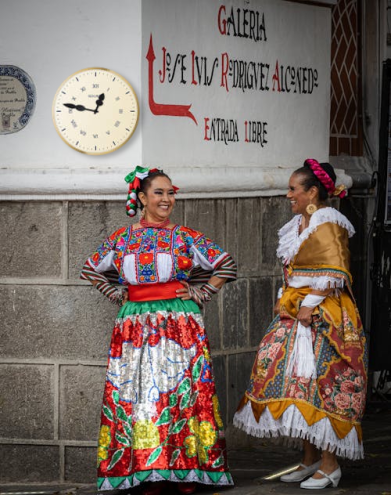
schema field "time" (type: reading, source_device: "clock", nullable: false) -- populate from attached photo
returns 12:47
